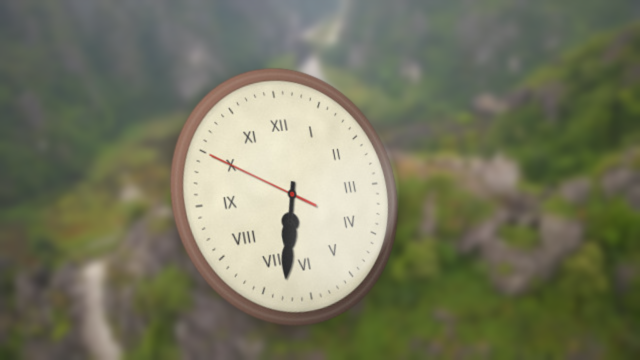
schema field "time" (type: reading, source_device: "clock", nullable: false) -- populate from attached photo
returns 6:32:50
